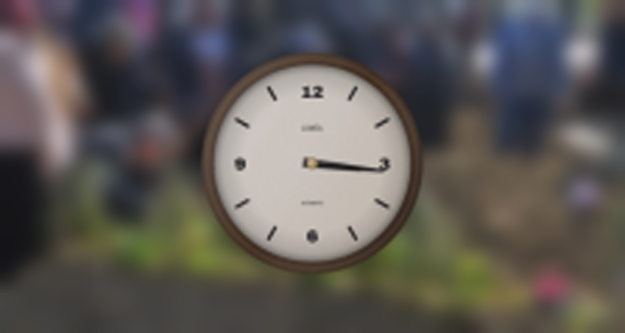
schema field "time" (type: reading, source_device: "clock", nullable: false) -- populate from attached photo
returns 3:16
